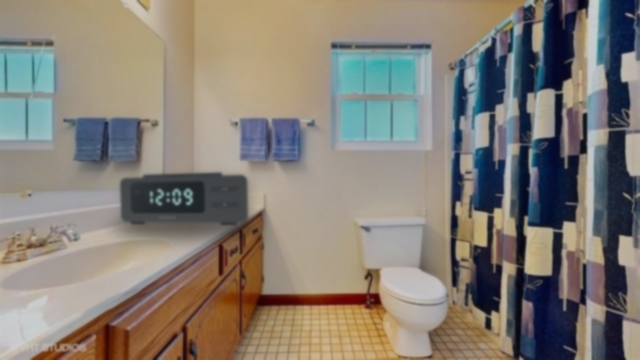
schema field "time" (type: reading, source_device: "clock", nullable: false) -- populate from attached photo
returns 12:09
